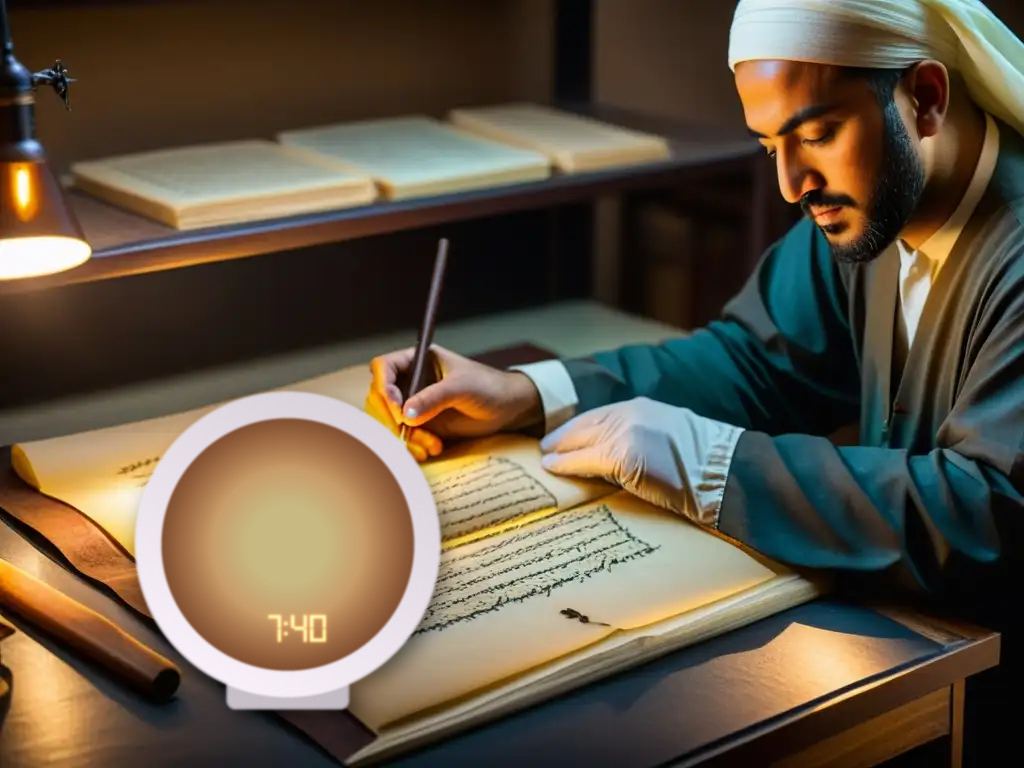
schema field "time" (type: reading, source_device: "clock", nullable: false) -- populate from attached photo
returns 7:40
